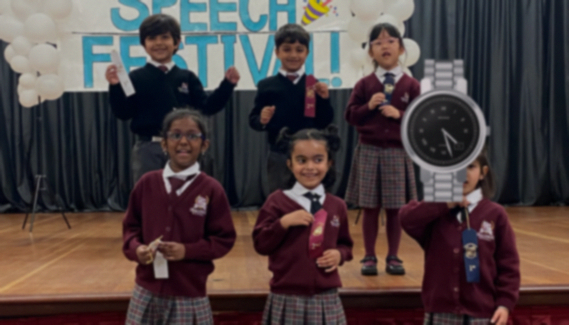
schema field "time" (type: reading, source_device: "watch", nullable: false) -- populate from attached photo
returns 4:27
